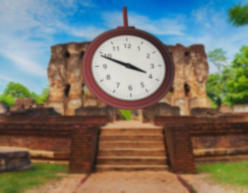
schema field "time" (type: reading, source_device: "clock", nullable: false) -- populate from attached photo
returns 3:49
